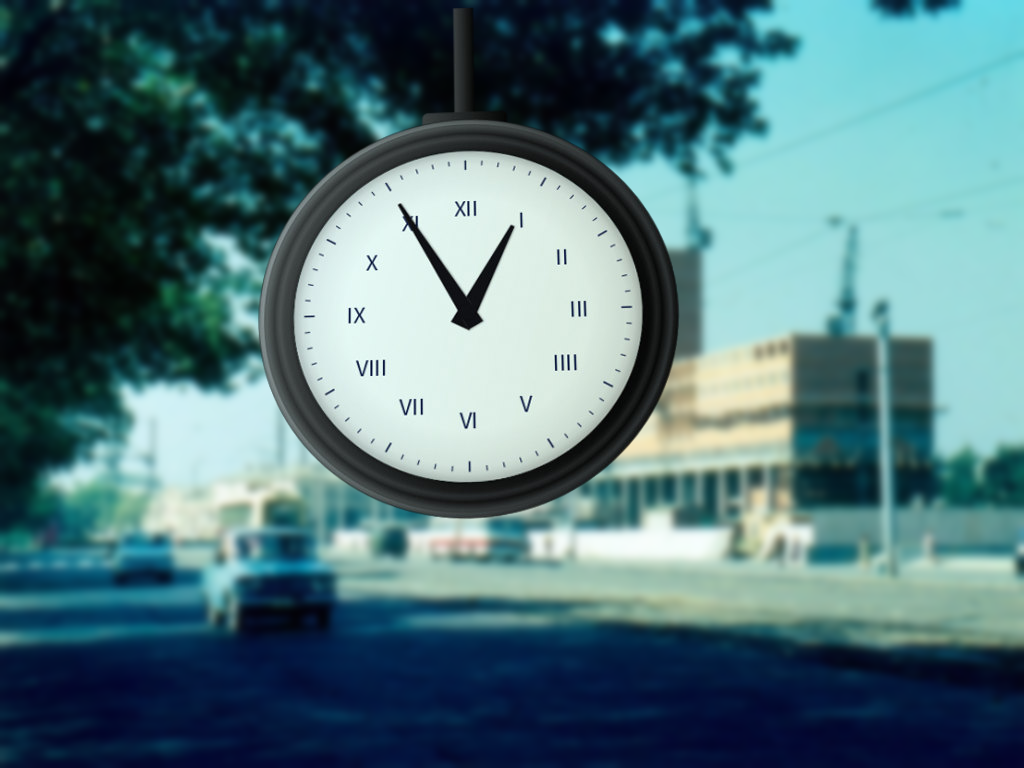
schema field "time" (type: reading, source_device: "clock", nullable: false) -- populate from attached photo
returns 12:55
